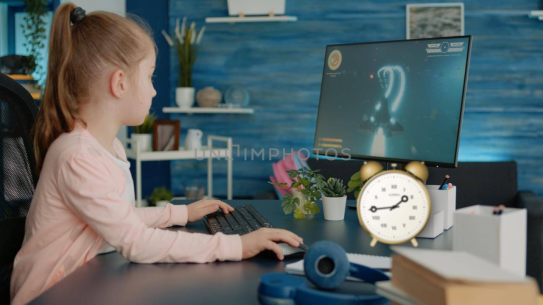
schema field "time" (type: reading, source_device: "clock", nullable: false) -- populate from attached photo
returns 1:44
